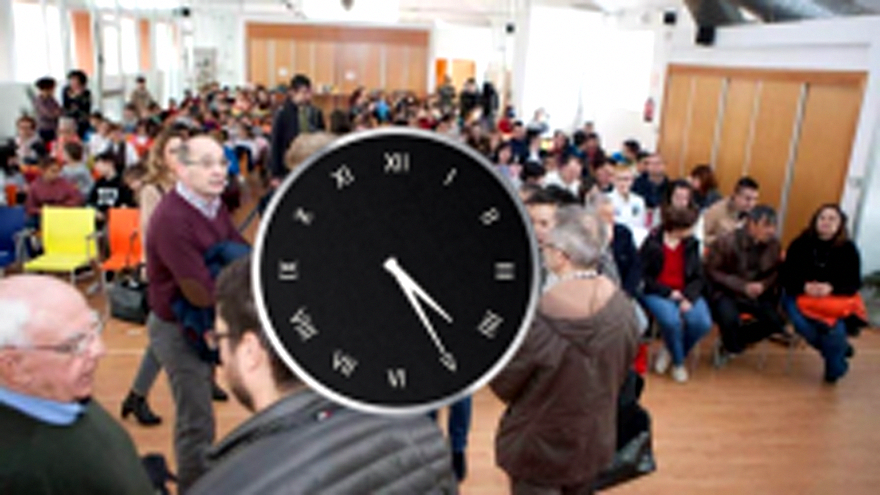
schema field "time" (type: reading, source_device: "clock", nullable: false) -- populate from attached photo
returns 4:25
